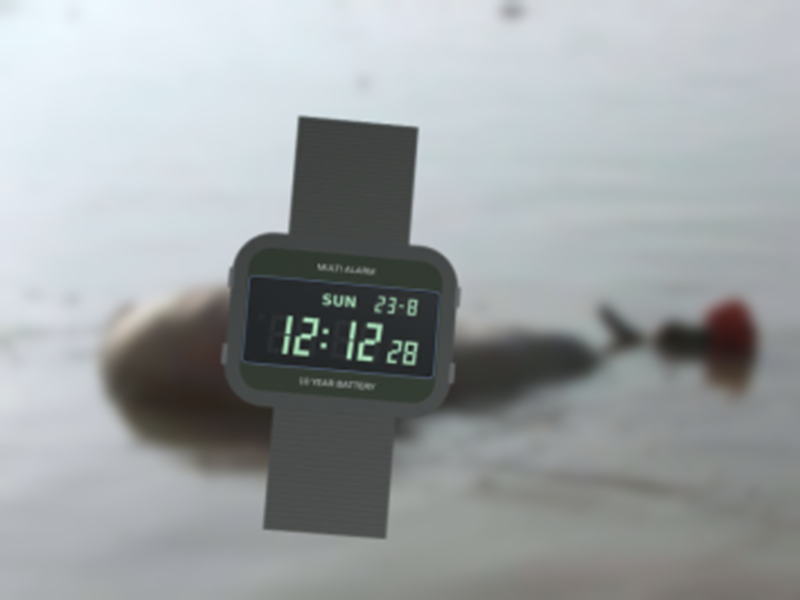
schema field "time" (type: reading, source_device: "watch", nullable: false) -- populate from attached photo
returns 12:12:28
